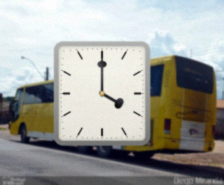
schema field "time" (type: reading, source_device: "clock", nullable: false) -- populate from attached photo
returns 4:00
